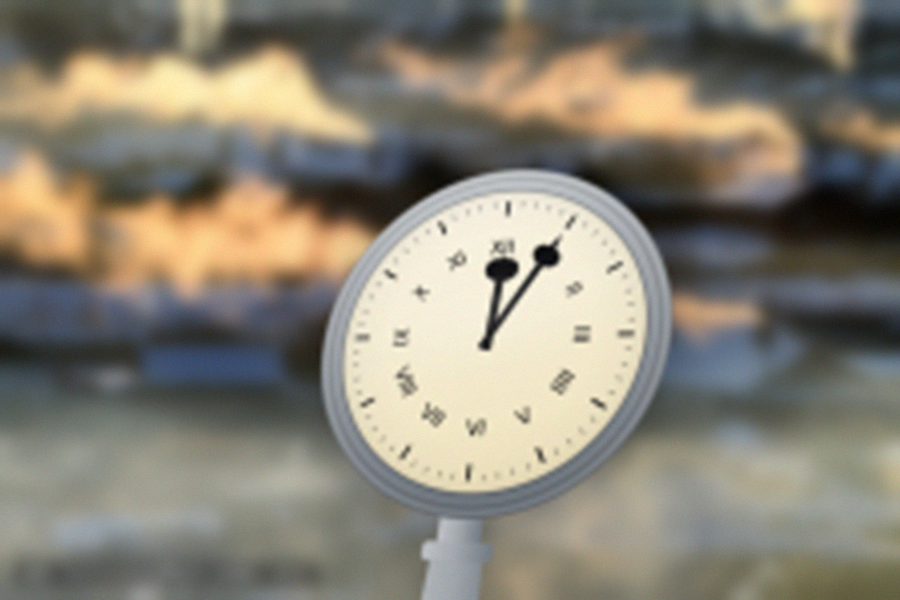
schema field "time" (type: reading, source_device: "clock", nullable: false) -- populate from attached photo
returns 12:05
